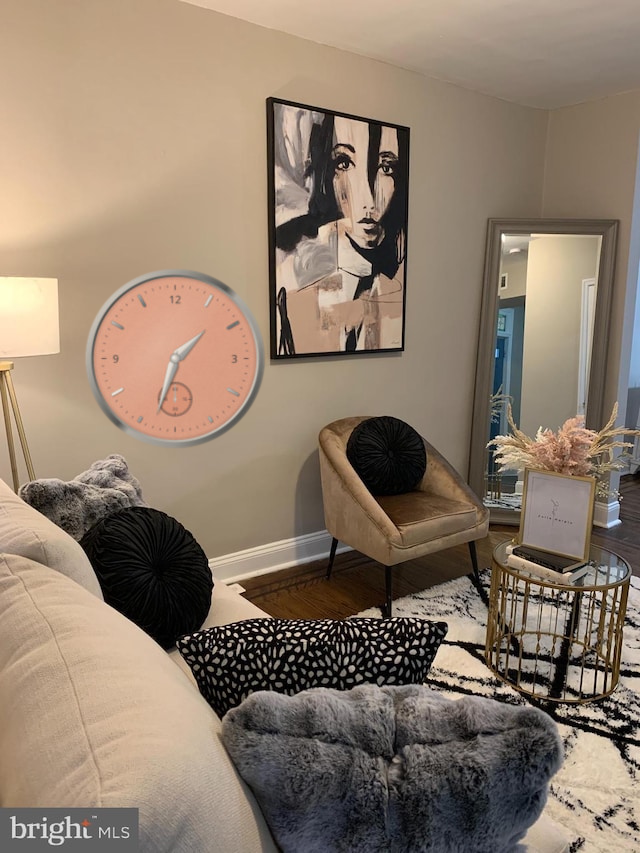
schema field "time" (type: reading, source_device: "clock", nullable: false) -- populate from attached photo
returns 1:33
